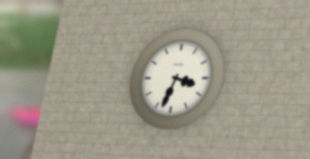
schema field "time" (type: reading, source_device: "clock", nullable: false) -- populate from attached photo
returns 3:33
